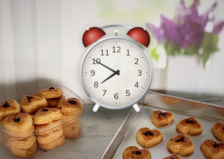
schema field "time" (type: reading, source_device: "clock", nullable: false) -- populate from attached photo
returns 7:50
